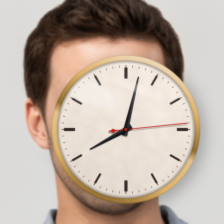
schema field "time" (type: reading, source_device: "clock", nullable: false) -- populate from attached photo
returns 8:02:14
